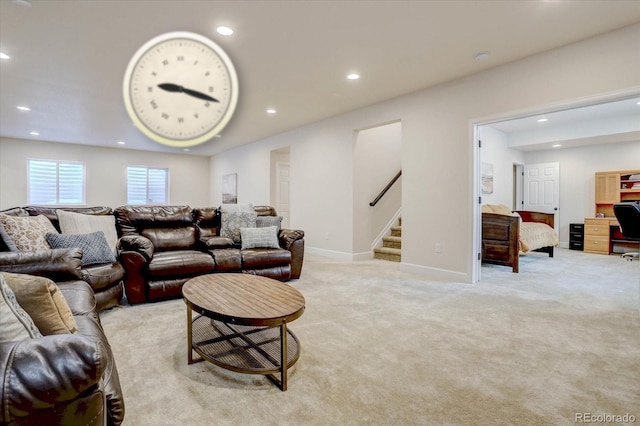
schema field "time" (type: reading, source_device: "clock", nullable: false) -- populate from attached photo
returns 9:18
